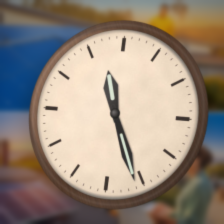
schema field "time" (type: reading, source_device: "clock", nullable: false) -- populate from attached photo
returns 11:26
